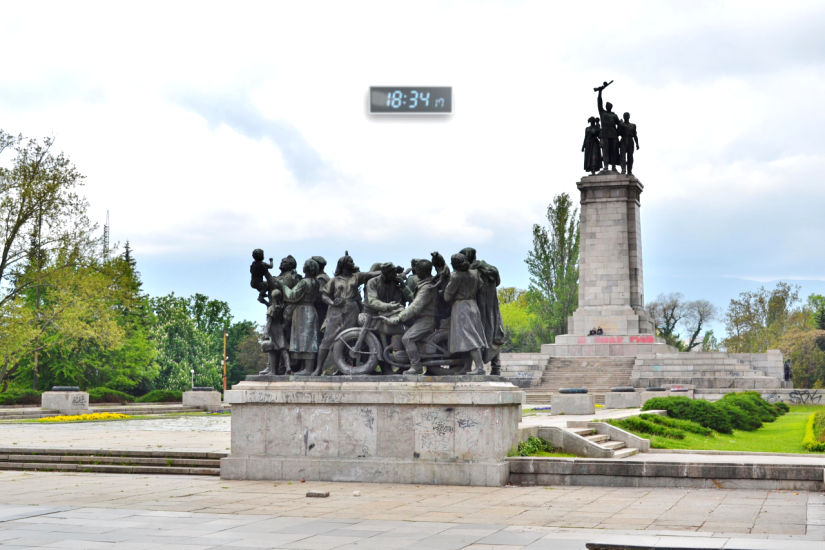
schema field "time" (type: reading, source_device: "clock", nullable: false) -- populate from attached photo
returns 18:34:17
